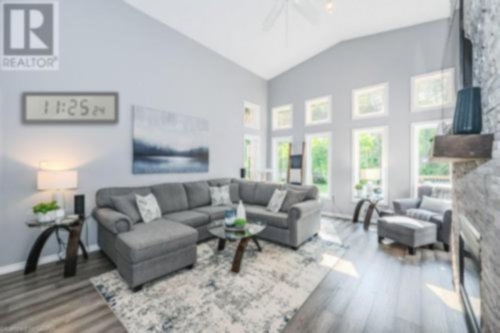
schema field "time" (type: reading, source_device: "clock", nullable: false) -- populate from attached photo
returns 11:25
